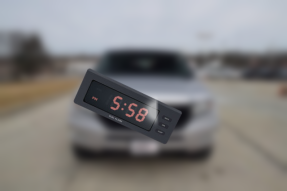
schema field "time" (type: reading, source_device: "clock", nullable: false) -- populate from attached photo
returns 5:58
